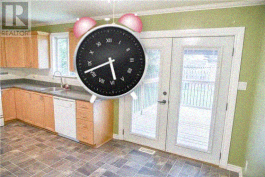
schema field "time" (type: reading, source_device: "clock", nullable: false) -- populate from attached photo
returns 5:42
